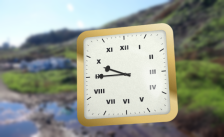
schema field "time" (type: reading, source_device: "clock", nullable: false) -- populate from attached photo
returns 9:45
